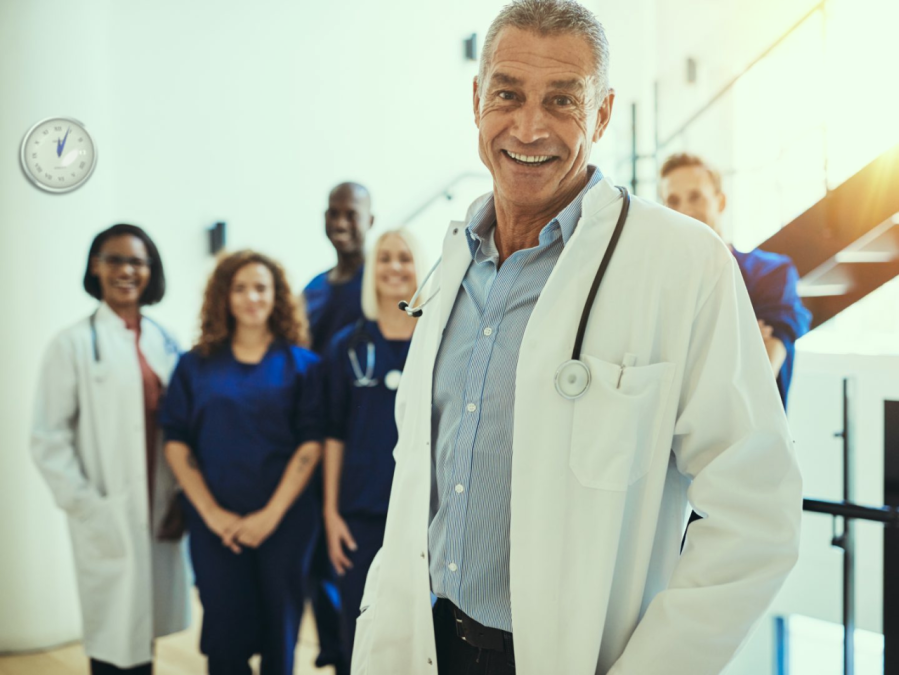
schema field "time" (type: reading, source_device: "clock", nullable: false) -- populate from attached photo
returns 12:04
